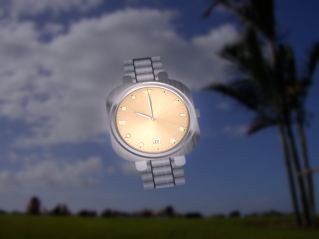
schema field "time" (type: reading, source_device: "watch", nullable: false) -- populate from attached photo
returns 10:00
